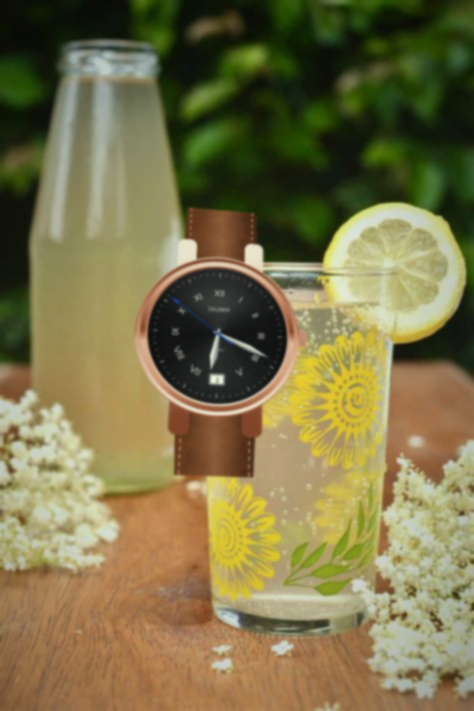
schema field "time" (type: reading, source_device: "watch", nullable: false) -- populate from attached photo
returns 6:18:51
